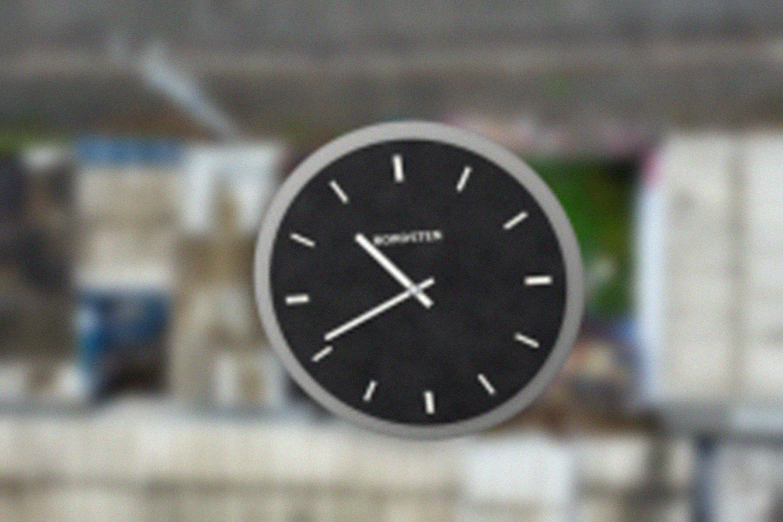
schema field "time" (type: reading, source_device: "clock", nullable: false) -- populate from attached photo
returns 10:41
